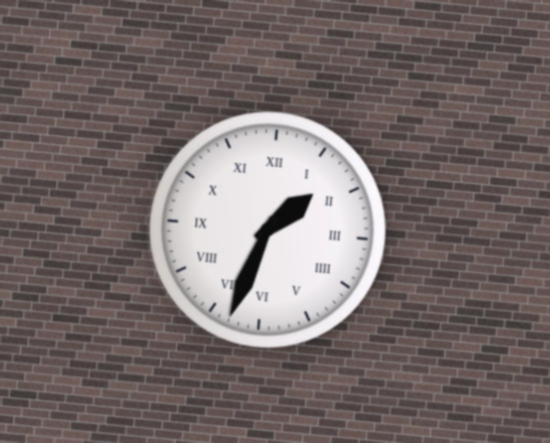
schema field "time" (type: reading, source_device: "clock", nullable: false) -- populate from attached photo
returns 1:33
